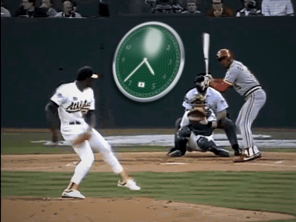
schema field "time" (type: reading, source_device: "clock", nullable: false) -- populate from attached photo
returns 4:37
